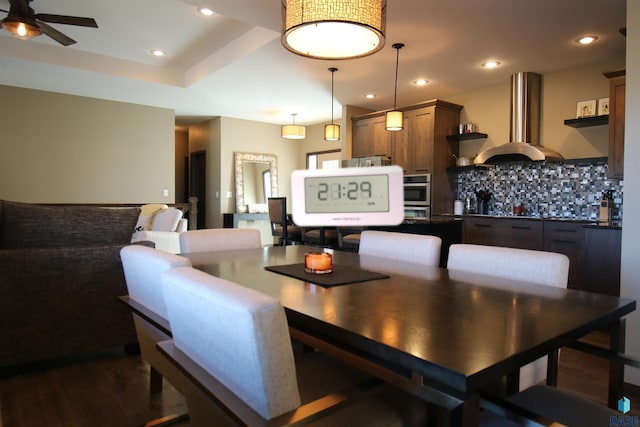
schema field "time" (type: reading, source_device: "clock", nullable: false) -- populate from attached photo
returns 21:29
